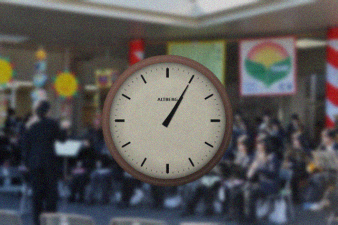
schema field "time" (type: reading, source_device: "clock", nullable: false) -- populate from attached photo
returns 1:05
